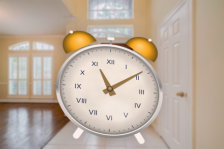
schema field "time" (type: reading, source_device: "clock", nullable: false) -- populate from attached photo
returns 11:09
